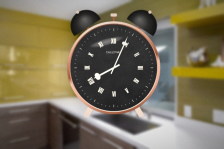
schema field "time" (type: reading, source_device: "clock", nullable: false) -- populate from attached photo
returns 8:04
